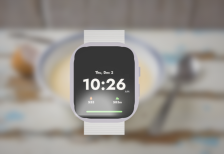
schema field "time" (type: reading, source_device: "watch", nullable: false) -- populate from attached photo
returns 10:26
